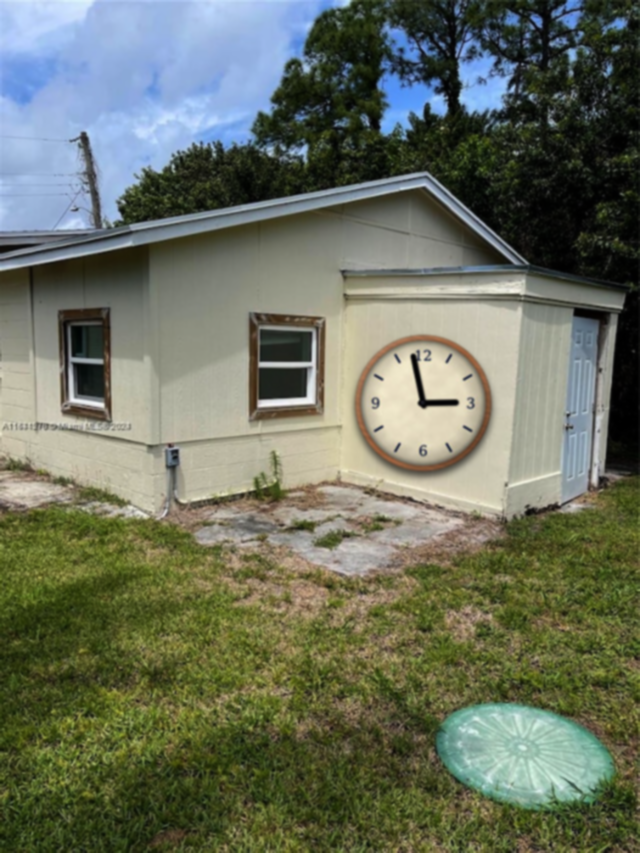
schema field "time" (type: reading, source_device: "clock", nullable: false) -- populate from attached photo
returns 2:58
